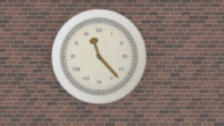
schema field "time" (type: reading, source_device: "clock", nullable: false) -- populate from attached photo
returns 11:23
